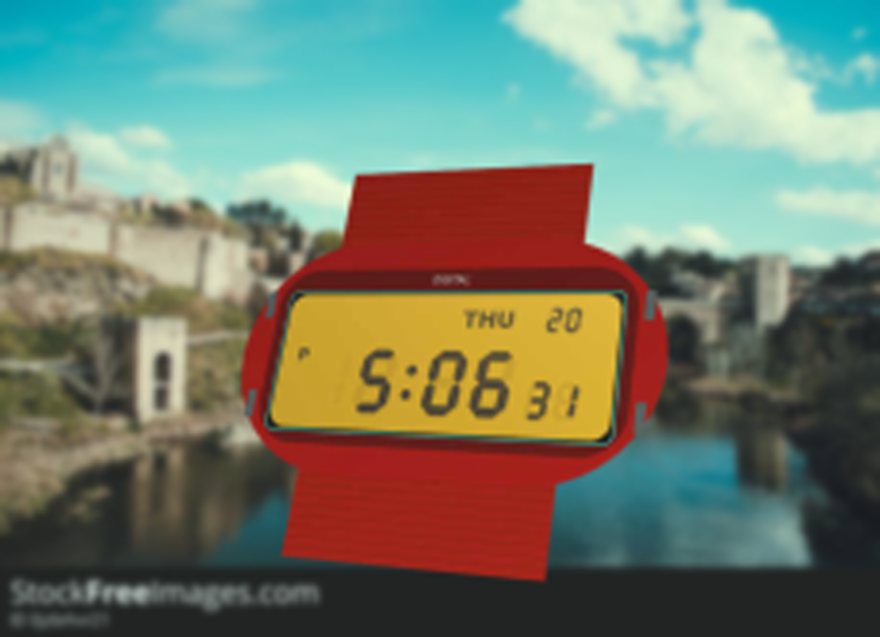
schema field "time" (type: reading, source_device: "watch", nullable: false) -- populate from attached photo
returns 5:06:31
